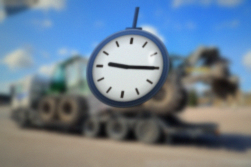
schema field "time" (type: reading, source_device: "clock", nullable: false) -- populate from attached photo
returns 9:15
